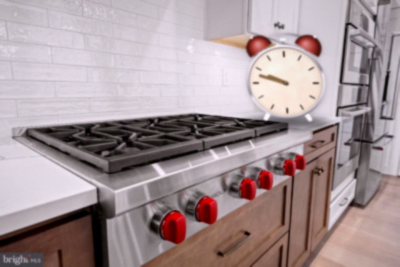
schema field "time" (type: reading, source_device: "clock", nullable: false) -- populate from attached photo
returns 9:48
